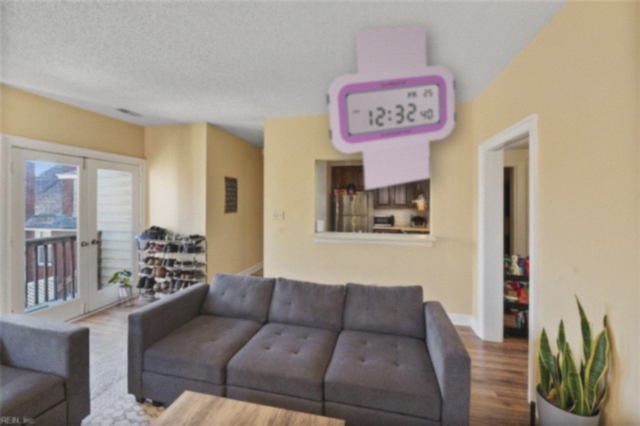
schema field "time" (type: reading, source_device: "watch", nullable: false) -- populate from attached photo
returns 12:32
